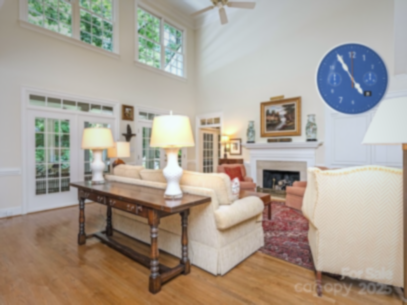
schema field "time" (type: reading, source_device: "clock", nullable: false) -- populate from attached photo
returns 4:55
